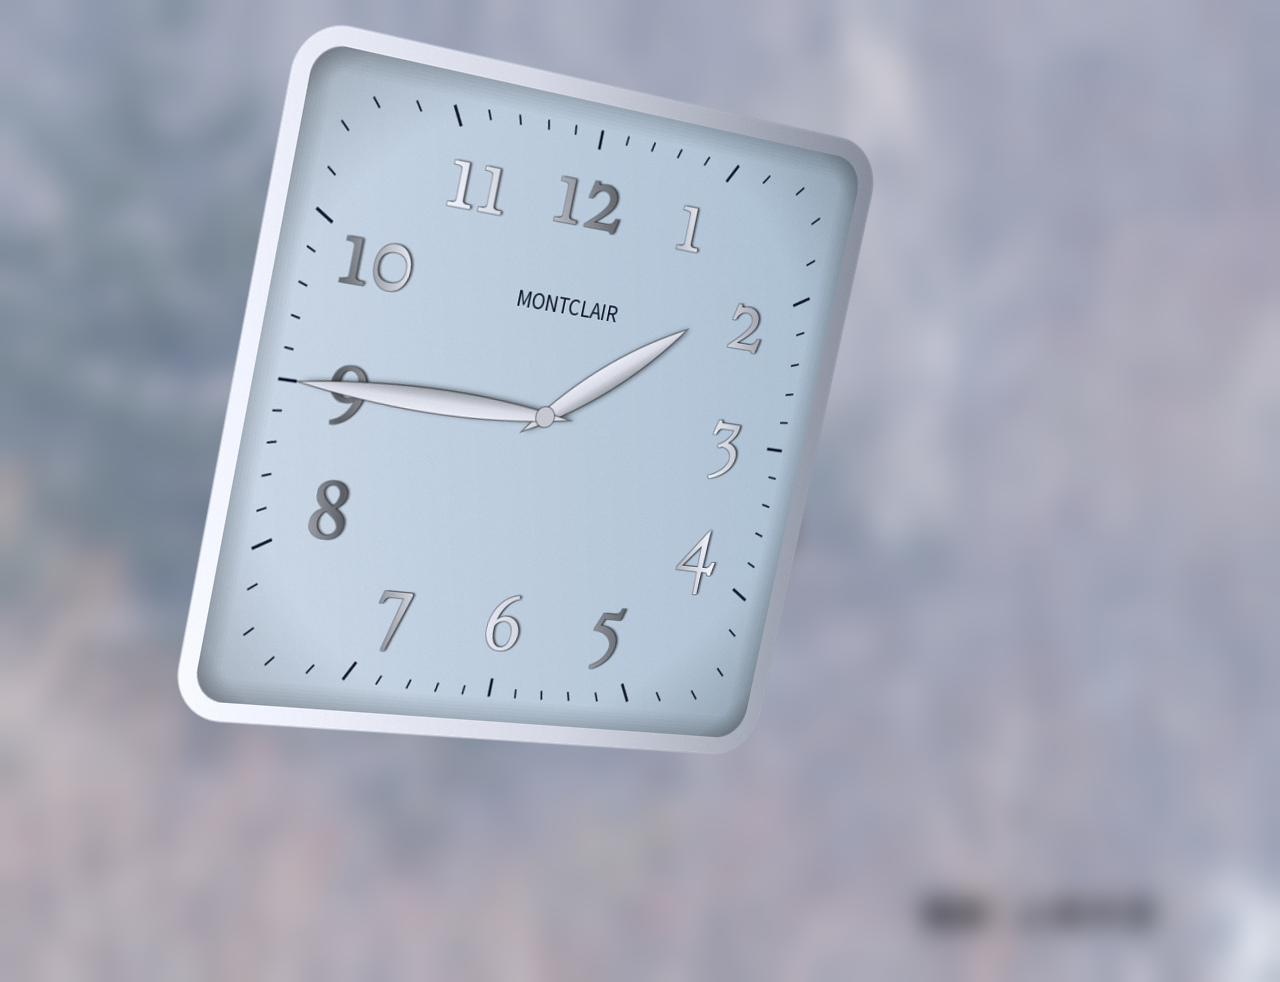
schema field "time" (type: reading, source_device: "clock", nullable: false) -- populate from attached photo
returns 1:45
